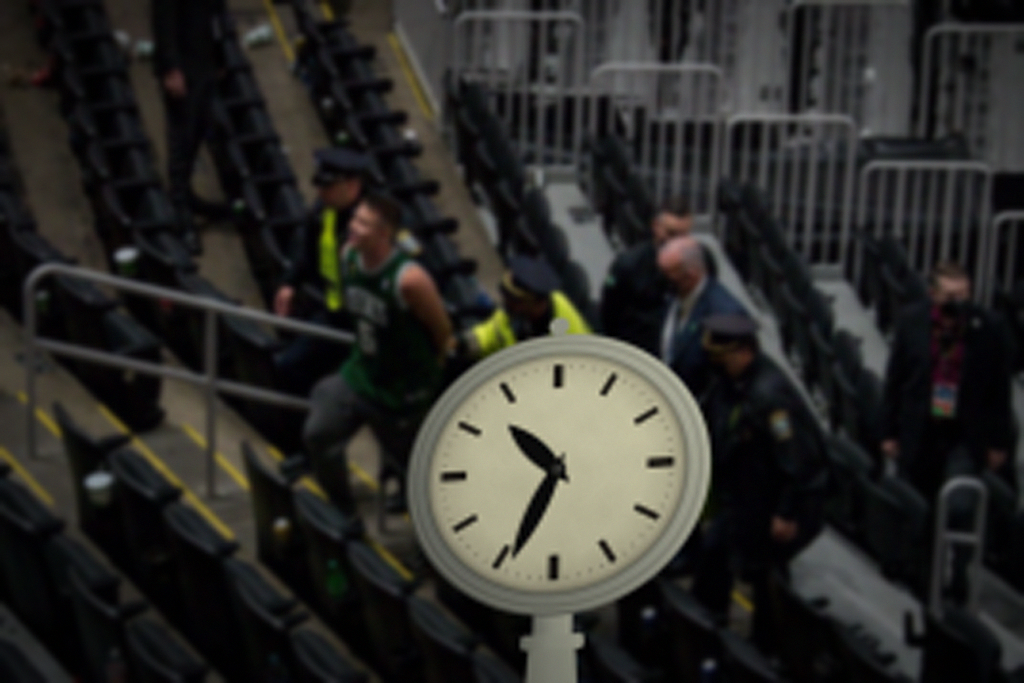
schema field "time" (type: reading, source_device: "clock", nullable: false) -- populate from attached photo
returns 10:34
